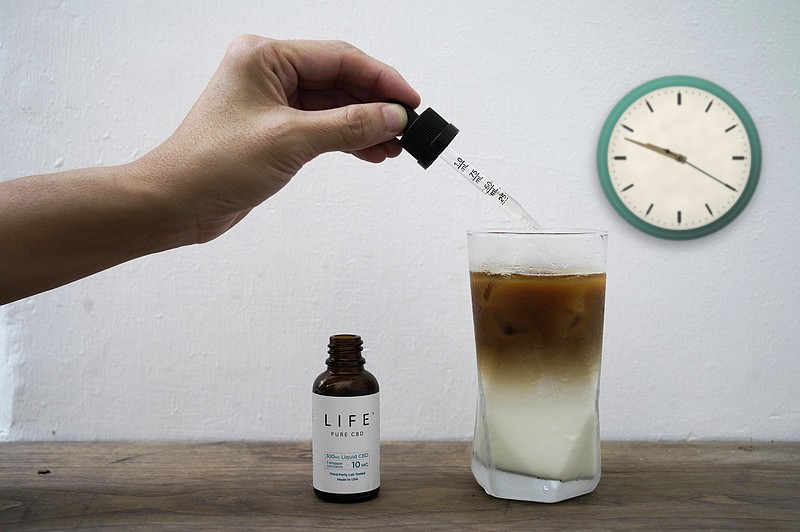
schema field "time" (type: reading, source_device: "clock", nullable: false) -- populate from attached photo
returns 9:48:20
